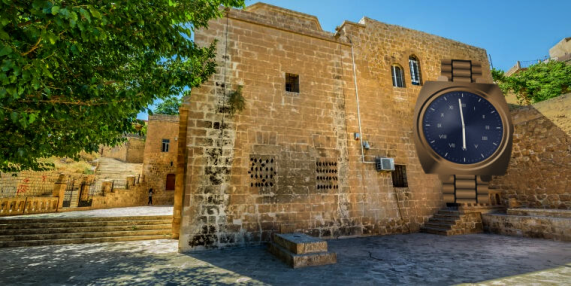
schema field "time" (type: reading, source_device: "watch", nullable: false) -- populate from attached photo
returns 5:59
